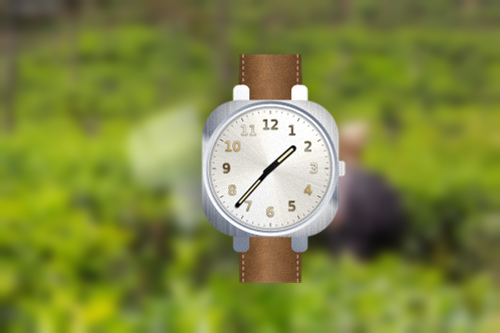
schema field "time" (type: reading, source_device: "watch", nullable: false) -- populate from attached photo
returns 1:37
